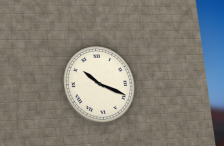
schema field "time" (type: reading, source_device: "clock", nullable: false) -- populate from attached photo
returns 10:19
